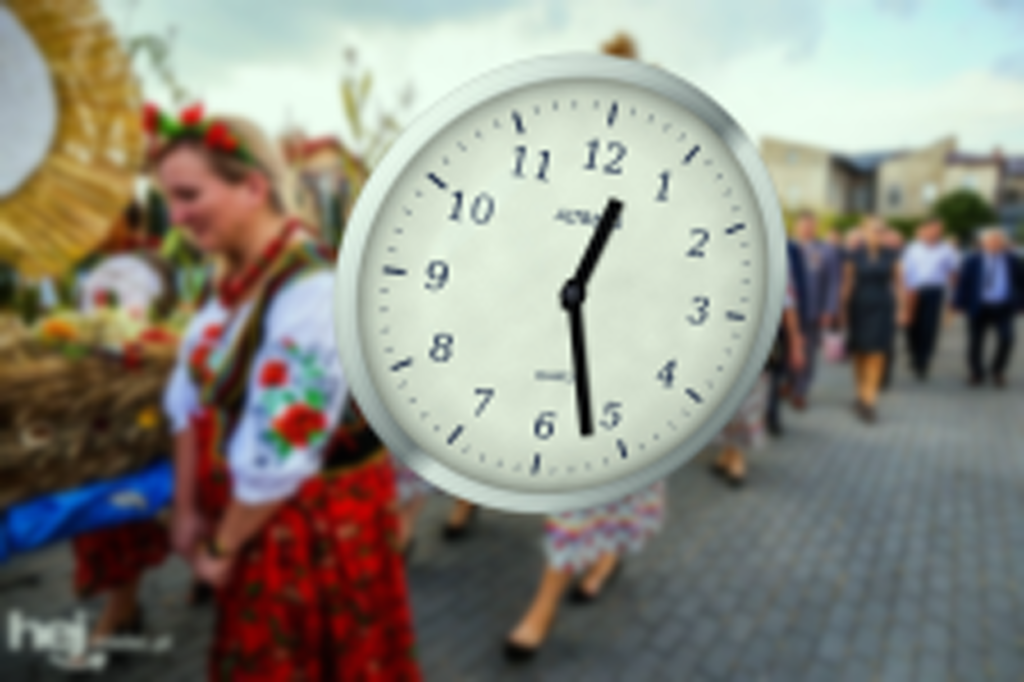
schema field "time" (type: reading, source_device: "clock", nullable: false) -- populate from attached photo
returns 12:27
